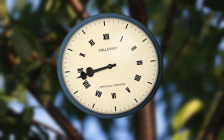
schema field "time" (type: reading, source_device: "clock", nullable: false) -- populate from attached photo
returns 8:43
